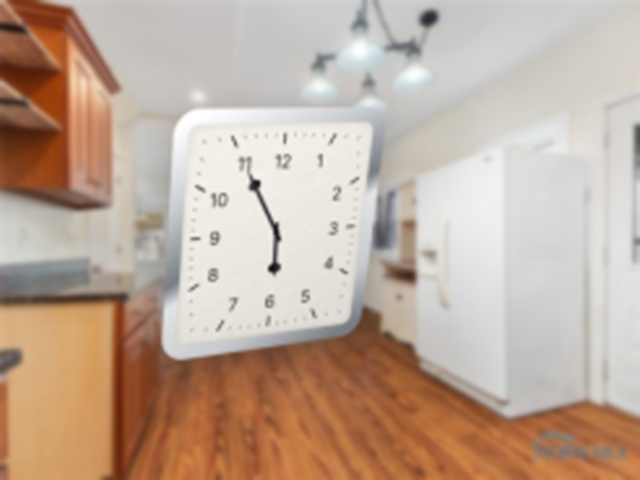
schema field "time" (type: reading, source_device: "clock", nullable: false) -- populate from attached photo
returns 5:55
